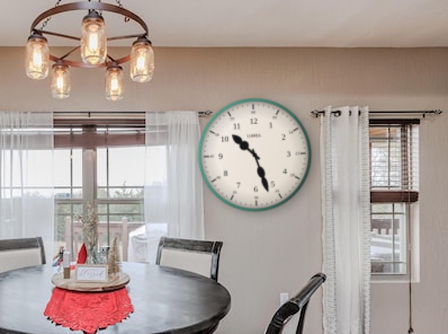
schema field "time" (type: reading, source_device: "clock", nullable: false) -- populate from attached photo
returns 10:27
